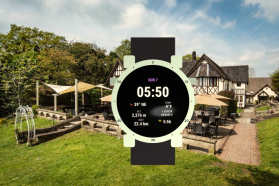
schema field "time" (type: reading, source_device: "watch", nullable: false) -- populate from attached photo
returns 5:50
